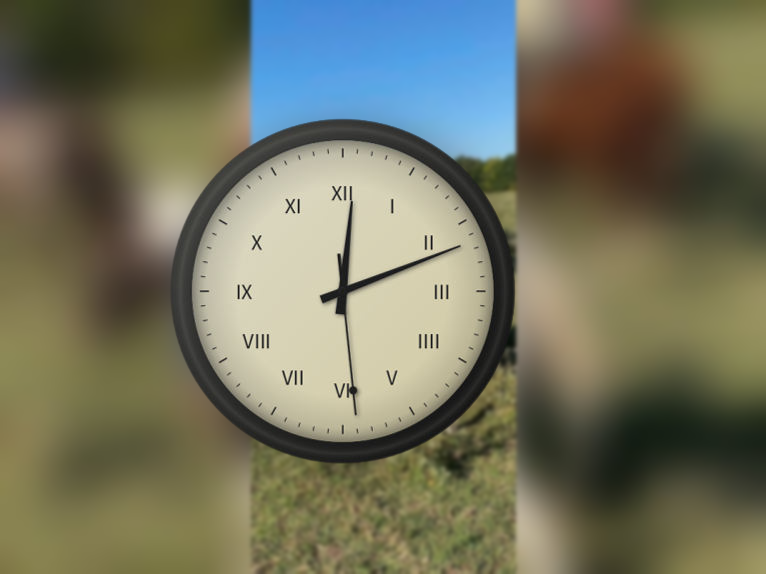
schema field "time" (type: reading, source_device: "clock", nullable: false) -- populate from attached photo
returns 12:11:29
